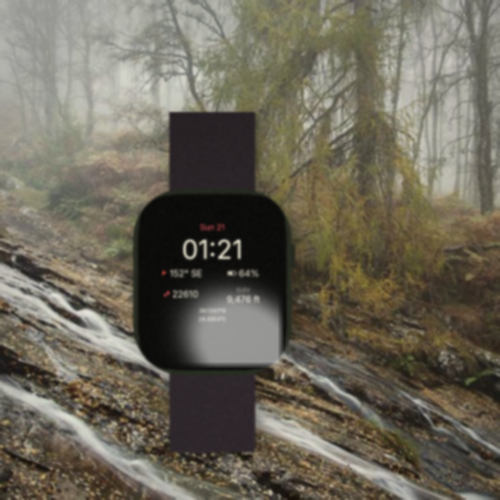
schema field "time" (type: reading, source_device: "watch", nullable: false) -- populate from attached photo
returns 1:21
